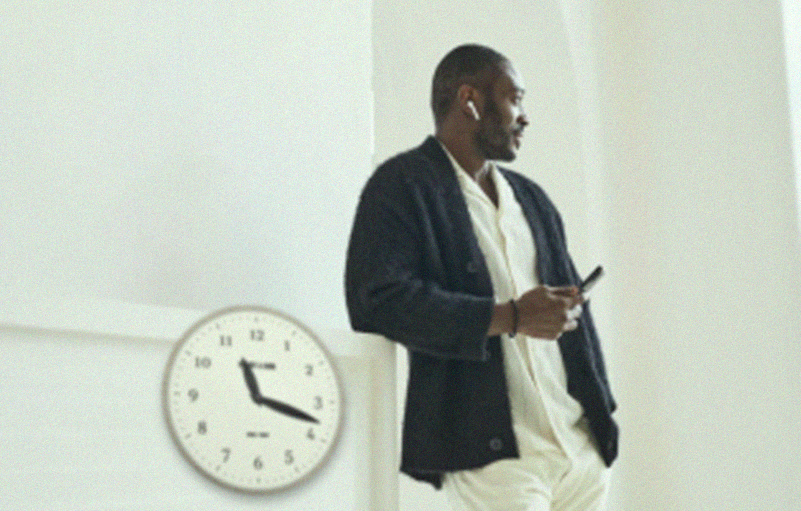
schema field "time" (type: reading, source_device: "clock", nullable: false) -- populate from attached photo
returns 11:18
